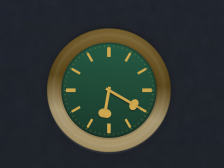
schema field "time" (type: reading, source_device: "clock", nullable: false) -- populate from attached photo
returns 6:20
